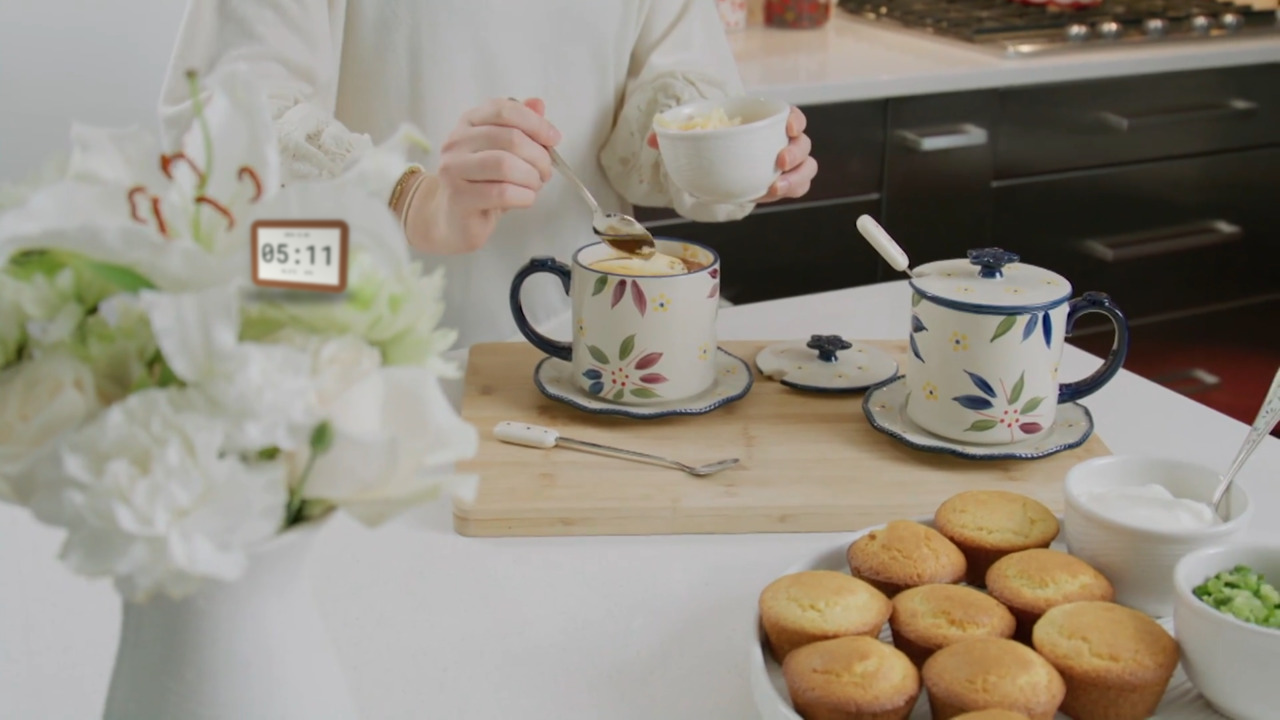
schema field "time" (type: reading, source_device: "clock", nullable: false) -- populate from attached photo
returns 5:11
